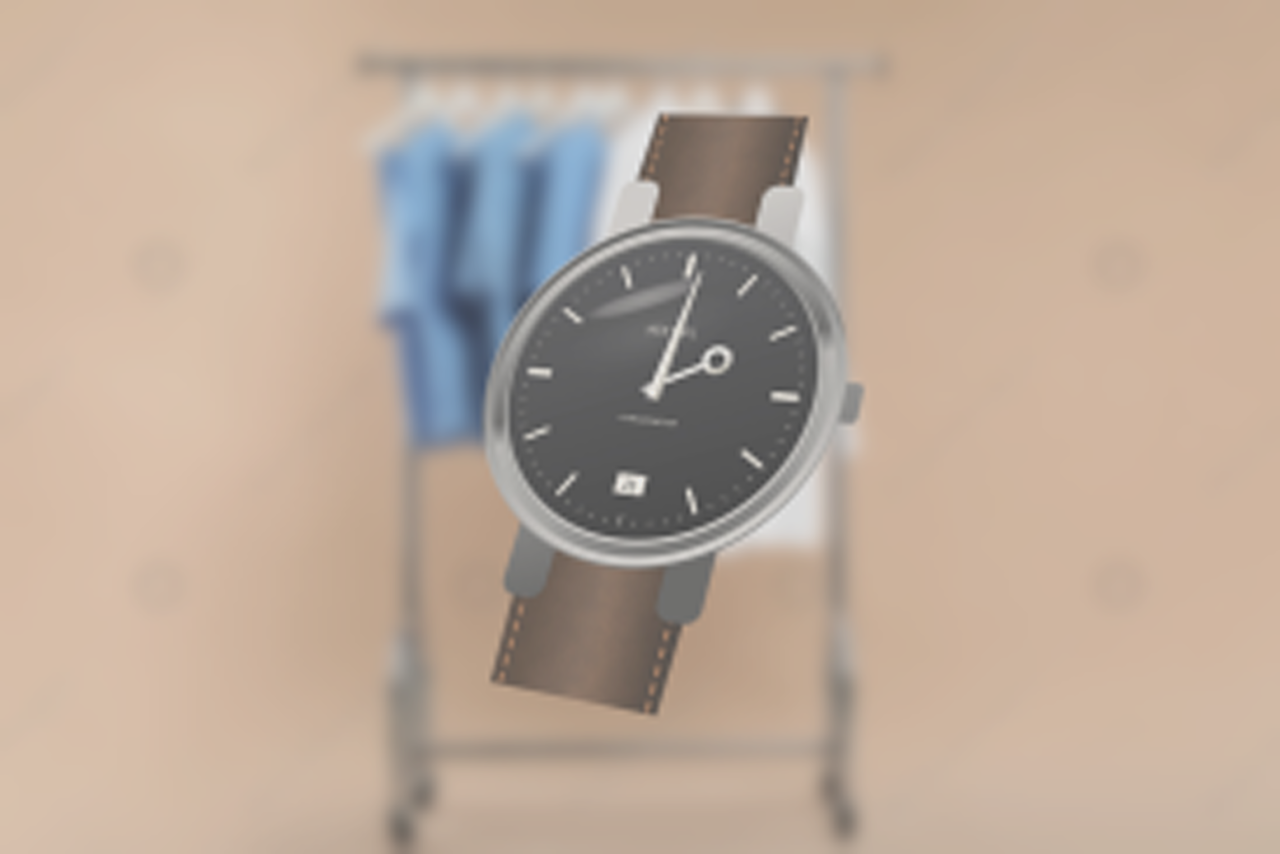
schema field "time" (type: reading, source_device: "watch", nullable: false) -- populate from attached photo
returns 2:01
